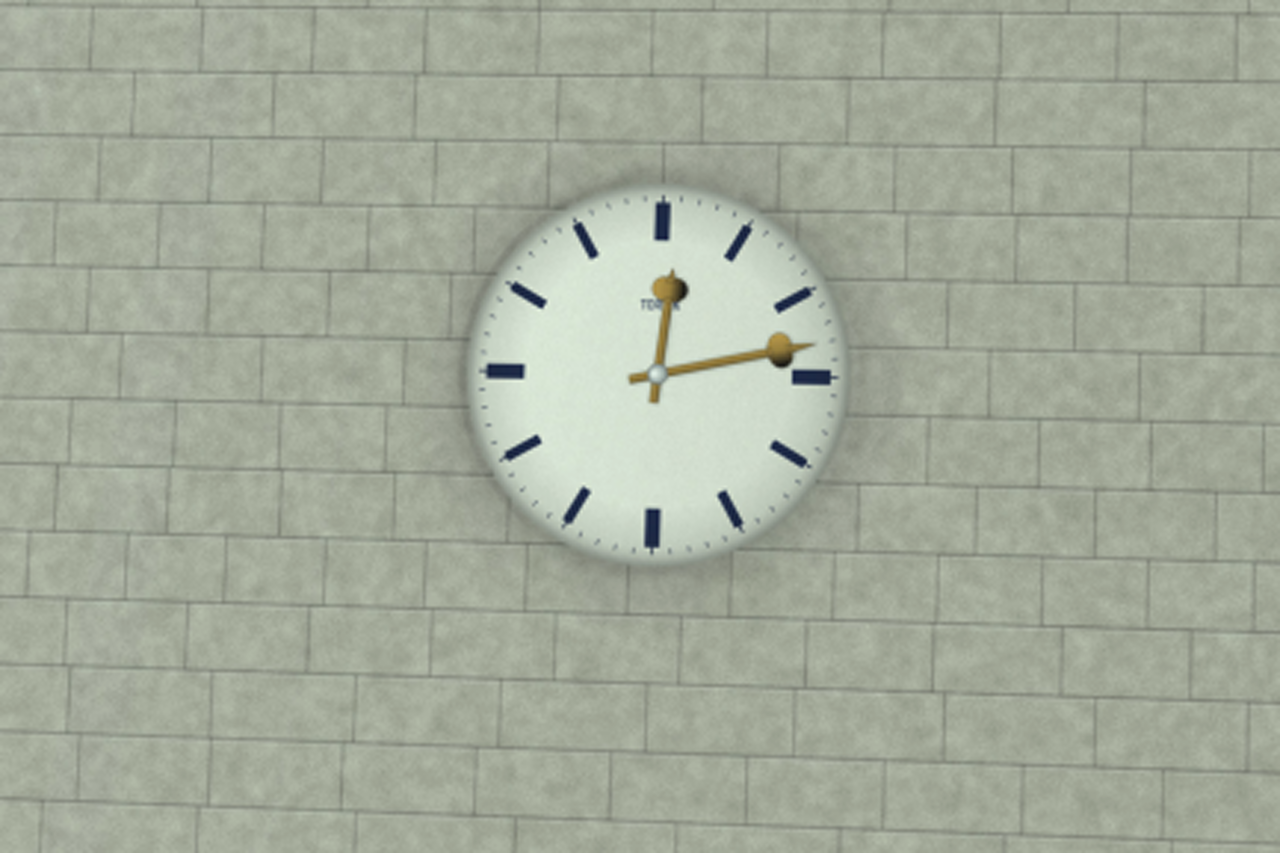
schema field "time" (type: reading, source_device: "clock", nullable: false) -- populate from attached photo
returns 12:13
